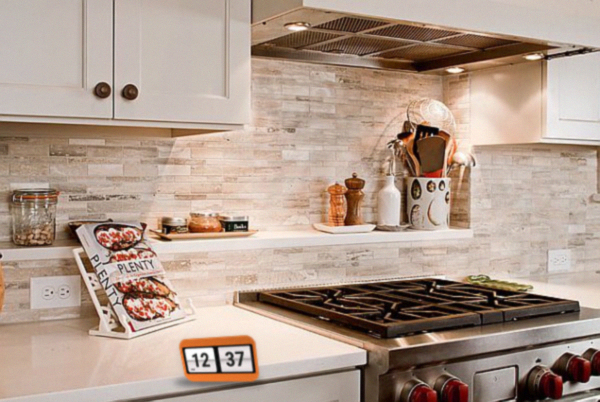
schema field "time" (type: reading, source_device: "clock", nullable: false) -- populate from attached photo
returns 12:37
